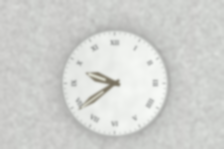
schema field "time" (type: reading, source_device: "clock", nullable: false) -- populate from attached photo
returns 9:39
